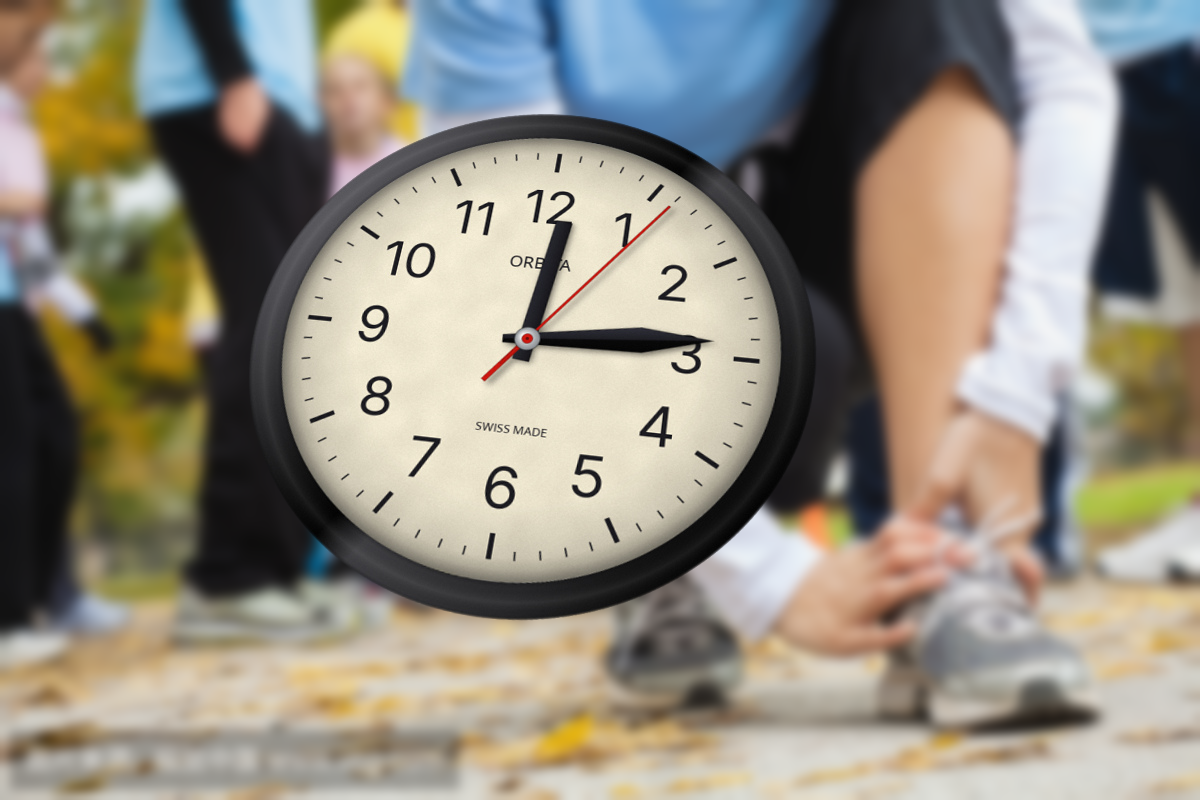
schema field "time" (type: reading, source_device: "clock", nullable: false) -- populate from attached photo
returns 12:14:06
